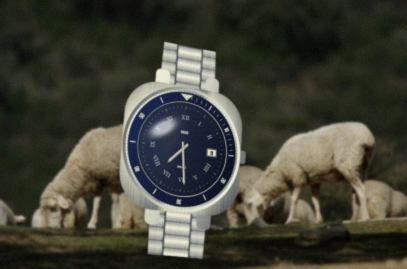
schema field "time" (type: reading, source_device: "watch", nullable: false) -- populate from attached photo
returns 7:29
